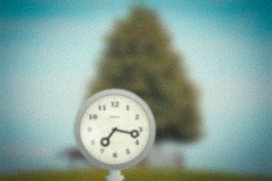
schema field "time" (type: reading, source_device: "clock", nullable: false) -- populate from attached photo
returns 7:17
